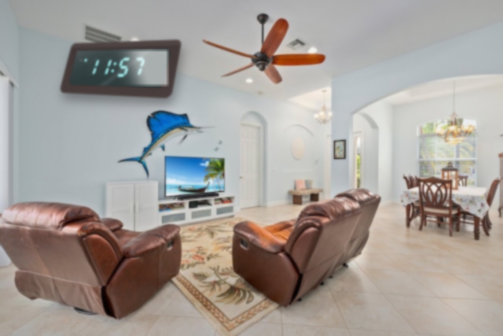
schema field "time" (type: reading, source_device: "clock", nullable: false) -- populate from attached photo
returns 11:57
